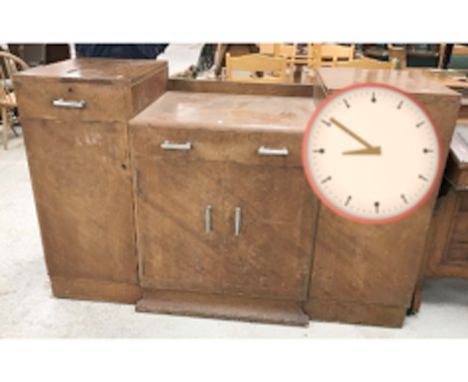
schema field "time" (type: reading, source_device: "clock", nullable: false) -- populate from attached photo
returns 8:51
